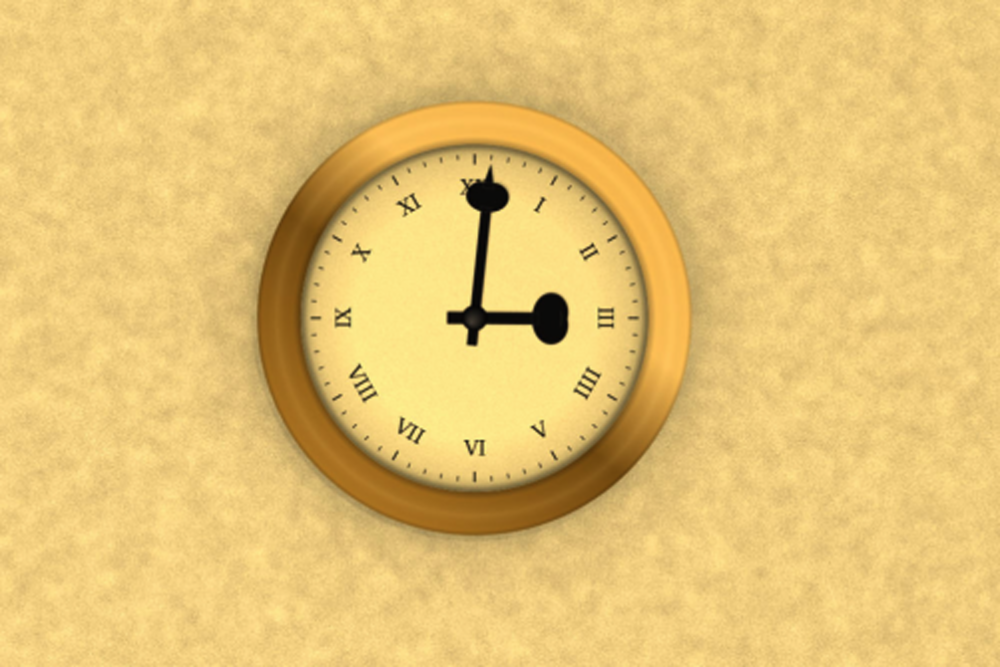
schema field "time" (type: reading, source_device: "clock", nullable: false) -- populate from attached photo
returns 3:01
